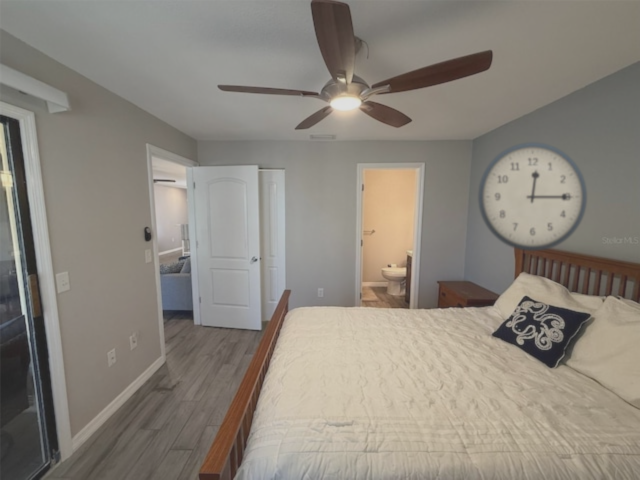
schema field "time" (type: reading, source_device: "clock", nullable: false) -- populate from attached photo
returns 12:15
